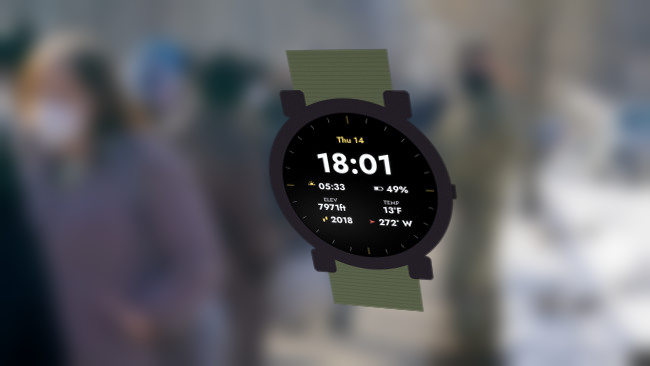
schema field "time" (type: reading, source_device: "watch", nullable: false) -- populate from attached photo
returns 18:01
